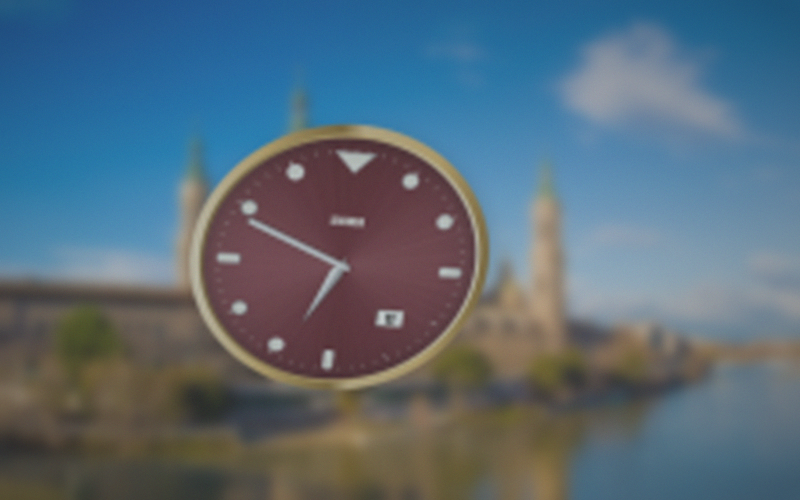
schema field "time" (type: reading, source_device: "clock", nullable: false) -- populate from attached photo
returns 6:49
